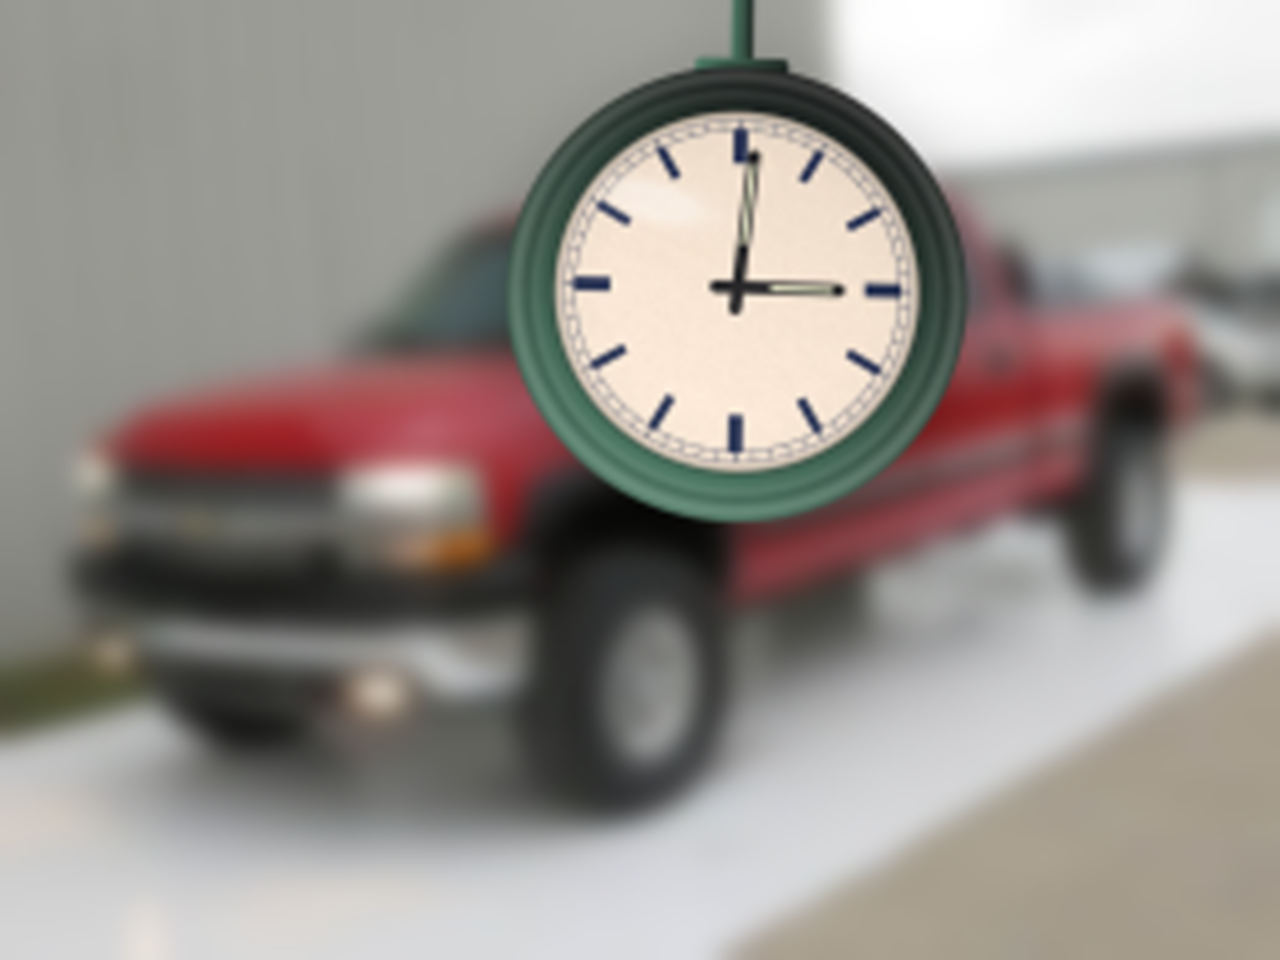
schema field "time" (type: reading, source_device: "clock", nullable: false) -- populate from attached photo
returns 3:01
